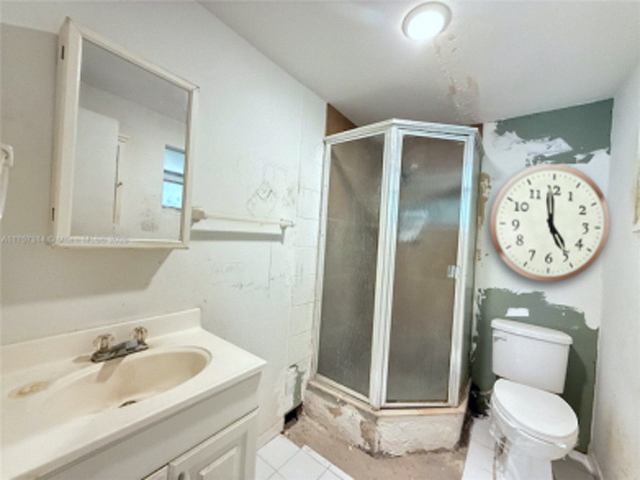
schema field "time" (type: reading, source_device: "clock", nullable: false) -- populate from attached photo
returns 4:59
